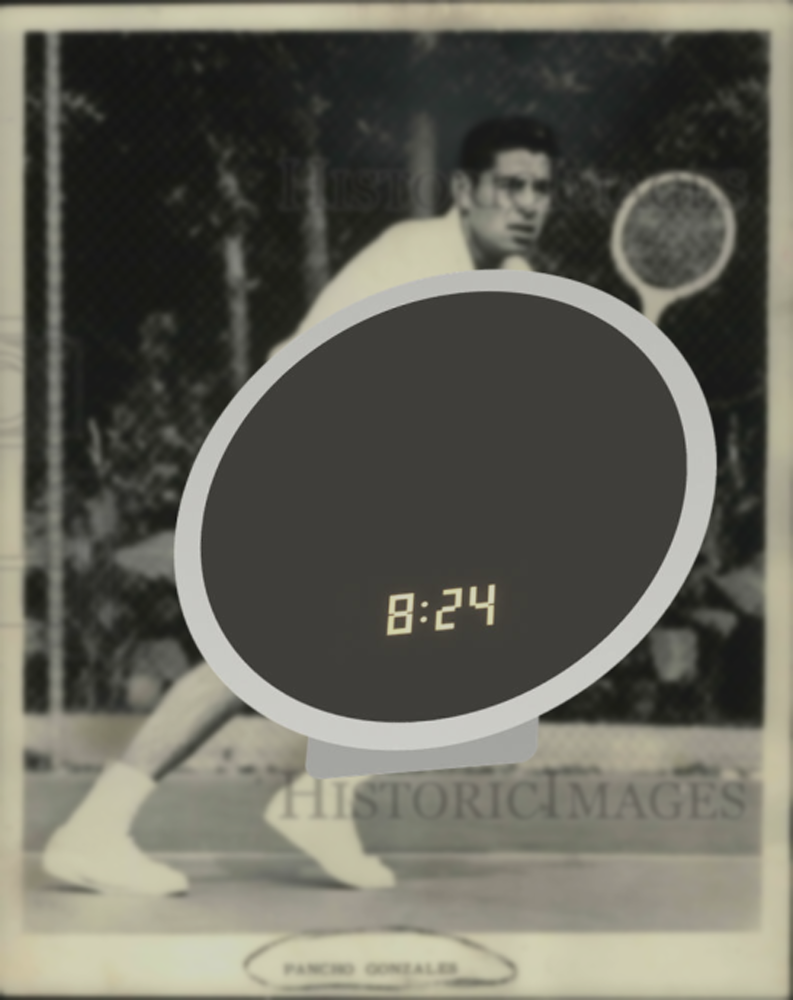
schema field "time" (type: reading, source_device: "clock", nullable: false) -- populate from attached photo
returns 8:24
